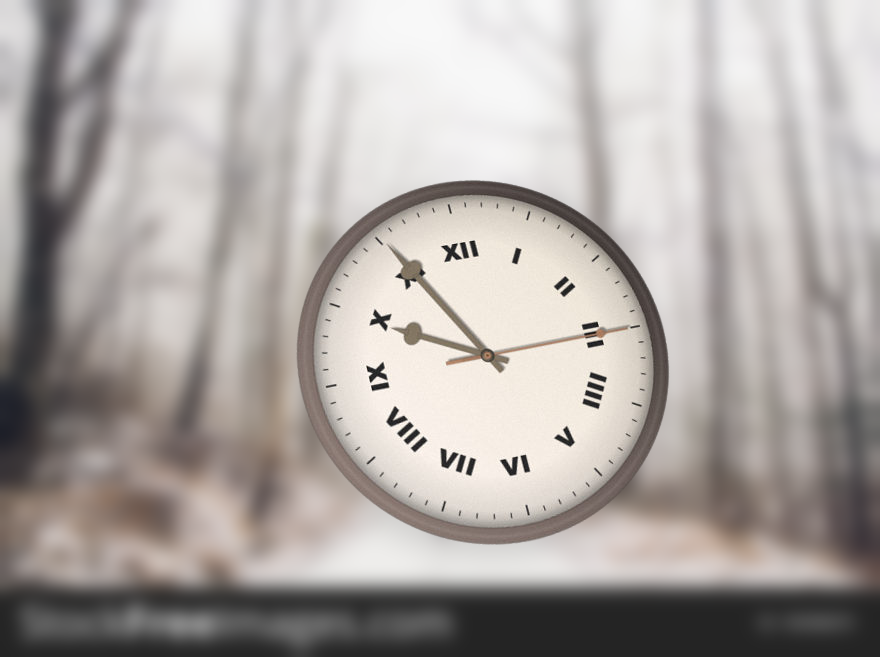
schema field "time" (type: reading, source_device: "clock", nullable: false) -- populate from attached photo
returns 9:55:15
